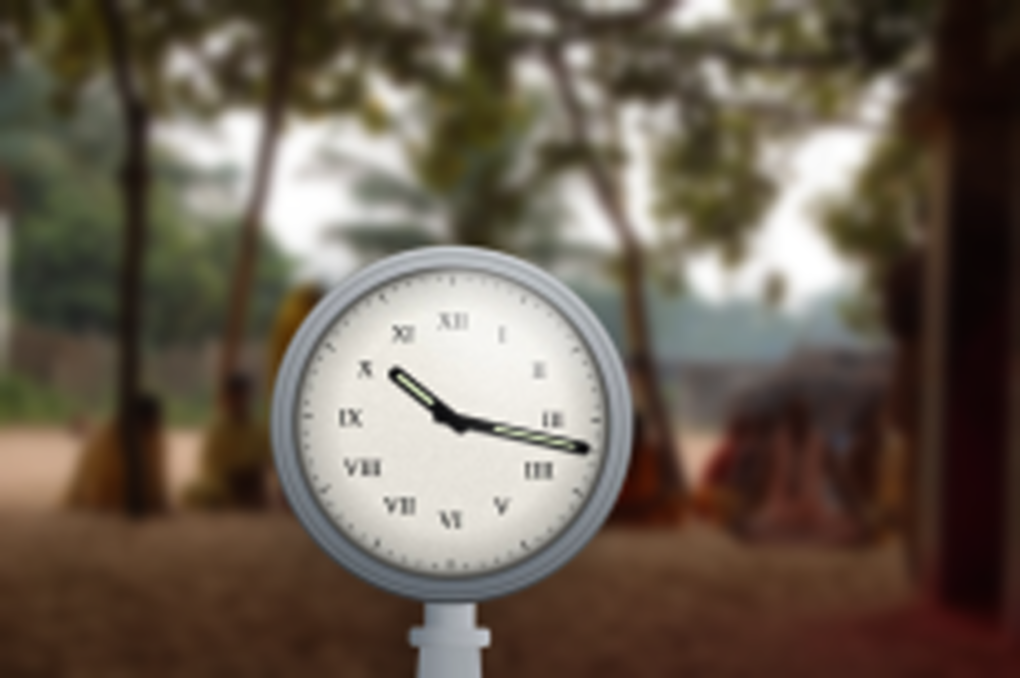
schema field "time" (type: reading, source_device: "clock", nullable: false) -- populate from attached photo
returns 10:17
